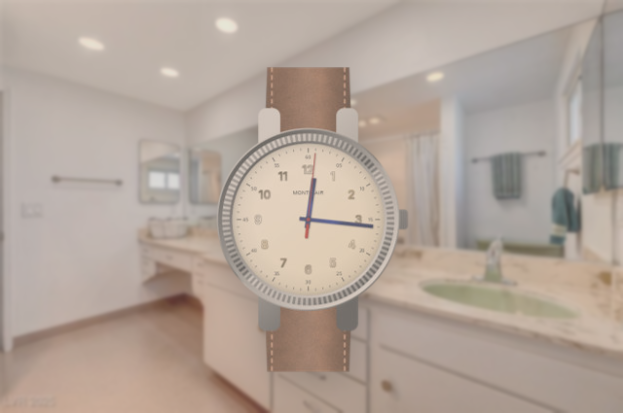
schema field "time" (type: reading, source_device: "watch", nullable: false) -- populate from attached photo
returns 12:16:01
